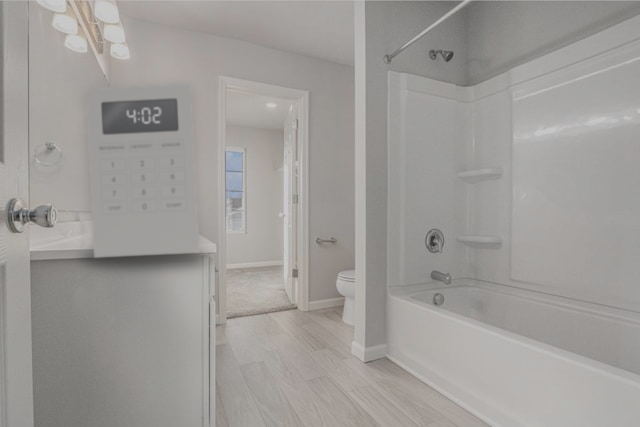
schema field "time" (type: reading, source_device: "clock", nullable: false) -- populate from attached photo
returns 4:02
